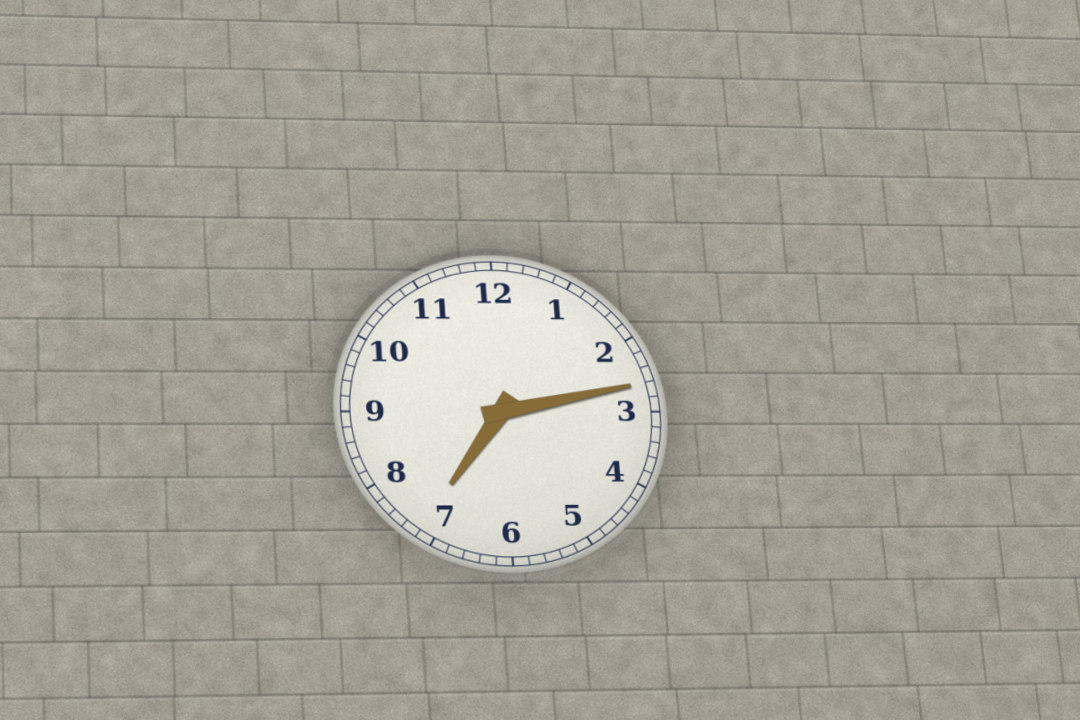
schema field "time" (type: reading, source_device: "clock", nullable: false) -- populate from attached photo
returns 7:13
